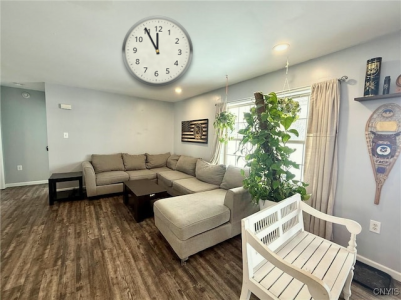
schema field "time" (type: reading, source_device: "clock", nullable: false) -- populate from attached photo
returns 11:55
